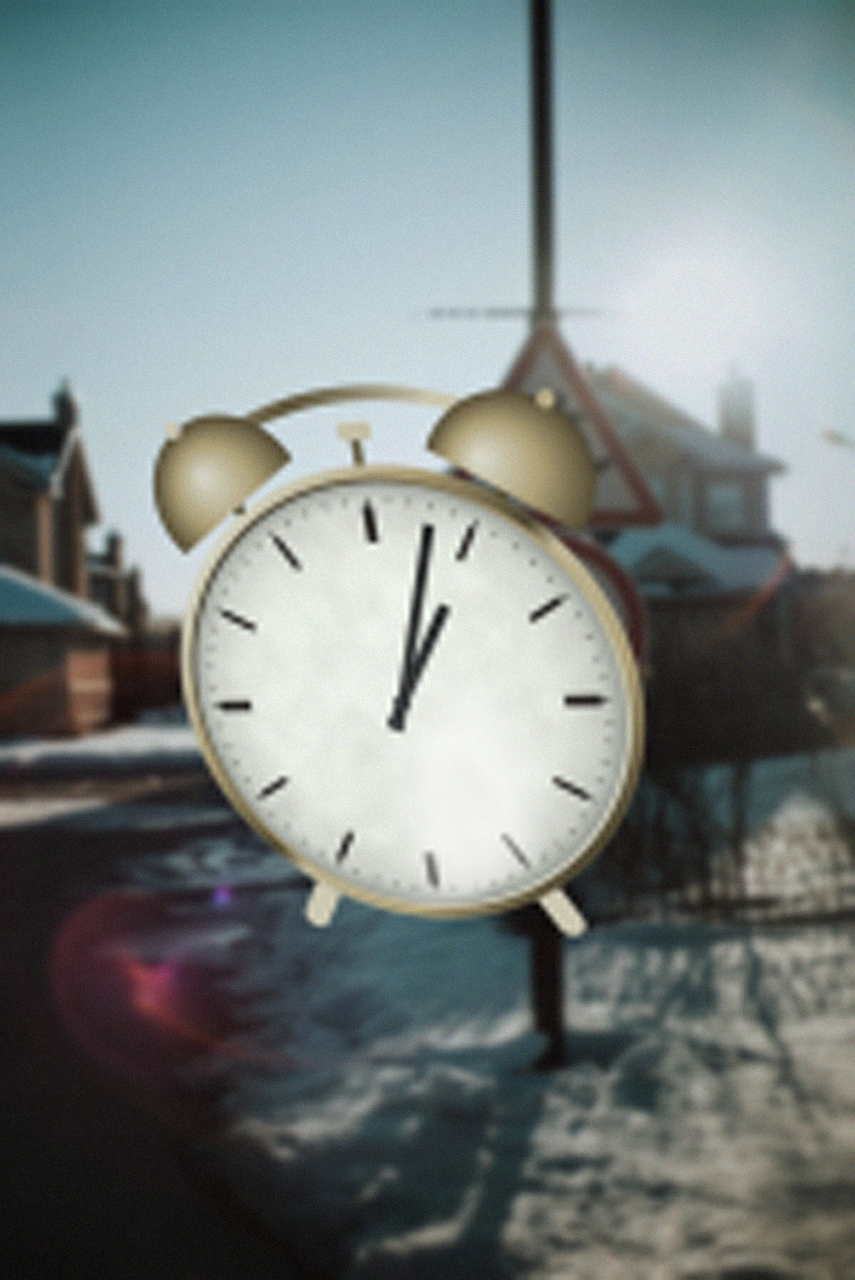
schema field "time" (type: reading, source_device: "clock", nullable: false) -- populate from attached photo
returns 1:03
